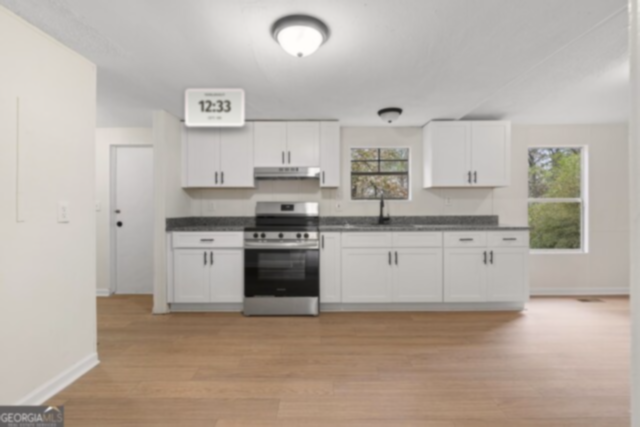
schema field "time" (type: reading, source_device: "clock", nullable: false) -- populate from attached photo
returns 12:33
